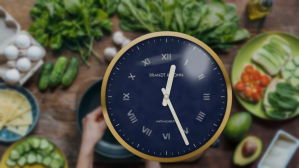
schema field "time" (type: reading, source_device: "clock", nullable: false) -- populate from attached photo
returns 12:26
